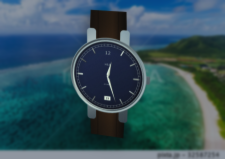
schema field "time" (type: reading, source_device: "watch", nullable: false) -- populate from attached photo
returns 12:27
